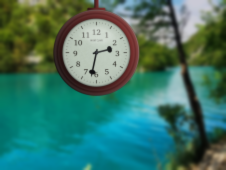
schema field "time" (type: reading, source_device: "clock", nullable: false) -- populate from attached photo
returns 2:32
